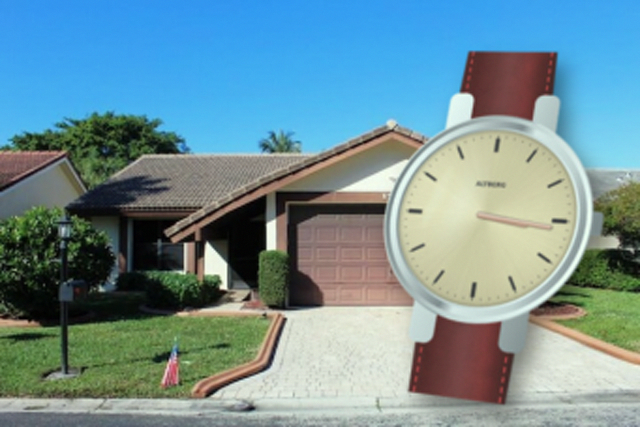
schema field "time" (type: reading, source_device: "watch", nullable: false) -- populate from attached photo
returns 3:16
